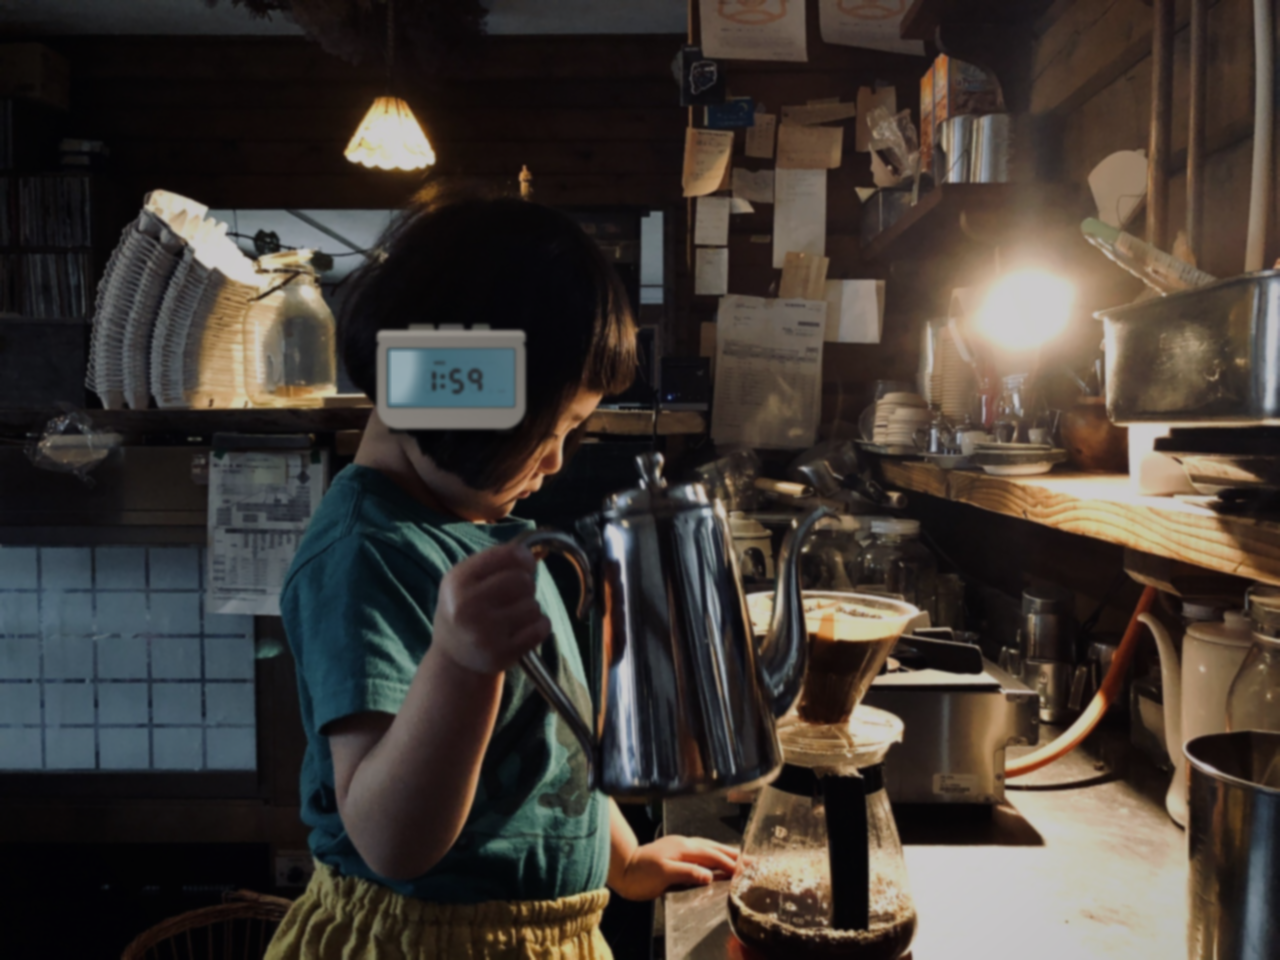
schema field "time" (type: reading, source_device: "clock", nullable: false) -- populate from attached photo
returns 1:59
